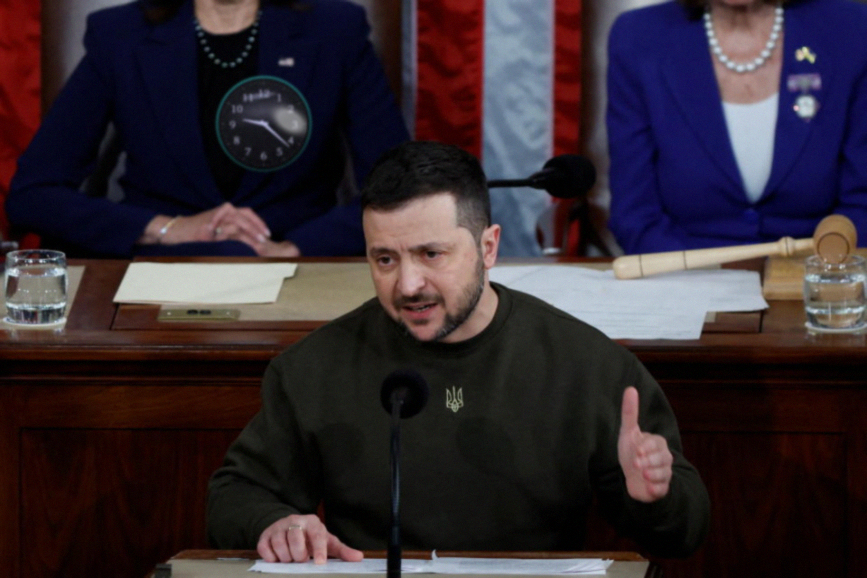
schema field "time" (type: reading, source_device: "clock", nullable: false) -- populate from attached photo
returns 9:22
